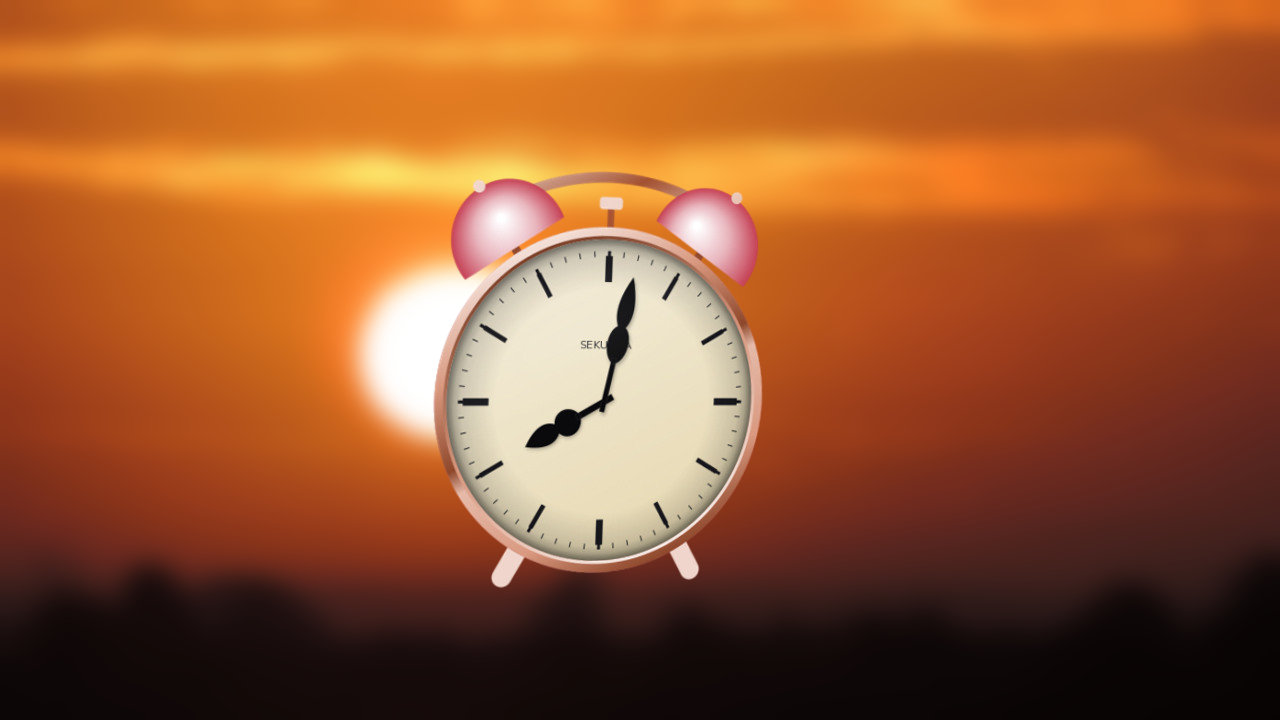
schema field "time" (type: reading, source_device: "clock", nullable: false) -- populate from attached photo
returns 8:02
